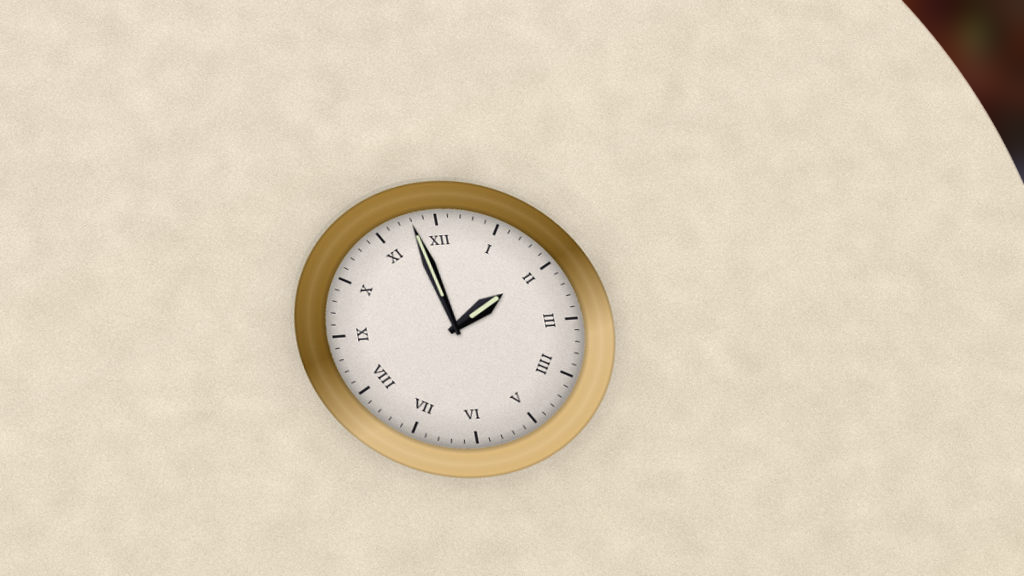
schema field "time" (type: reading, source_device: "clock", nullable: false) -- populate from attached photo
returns 1:58
